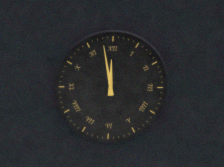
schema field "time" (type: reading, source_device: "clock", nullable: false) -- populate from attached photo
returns 11:58
